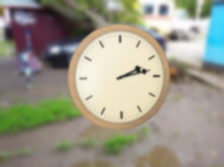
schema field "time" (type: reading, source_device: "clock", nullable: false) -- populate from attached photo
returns 2:13
